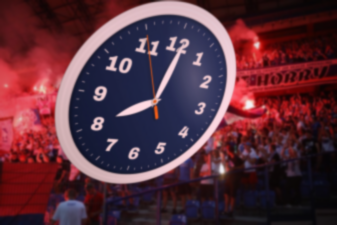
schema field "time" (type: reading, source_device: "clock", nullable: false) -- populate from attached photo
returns 8:00:55
